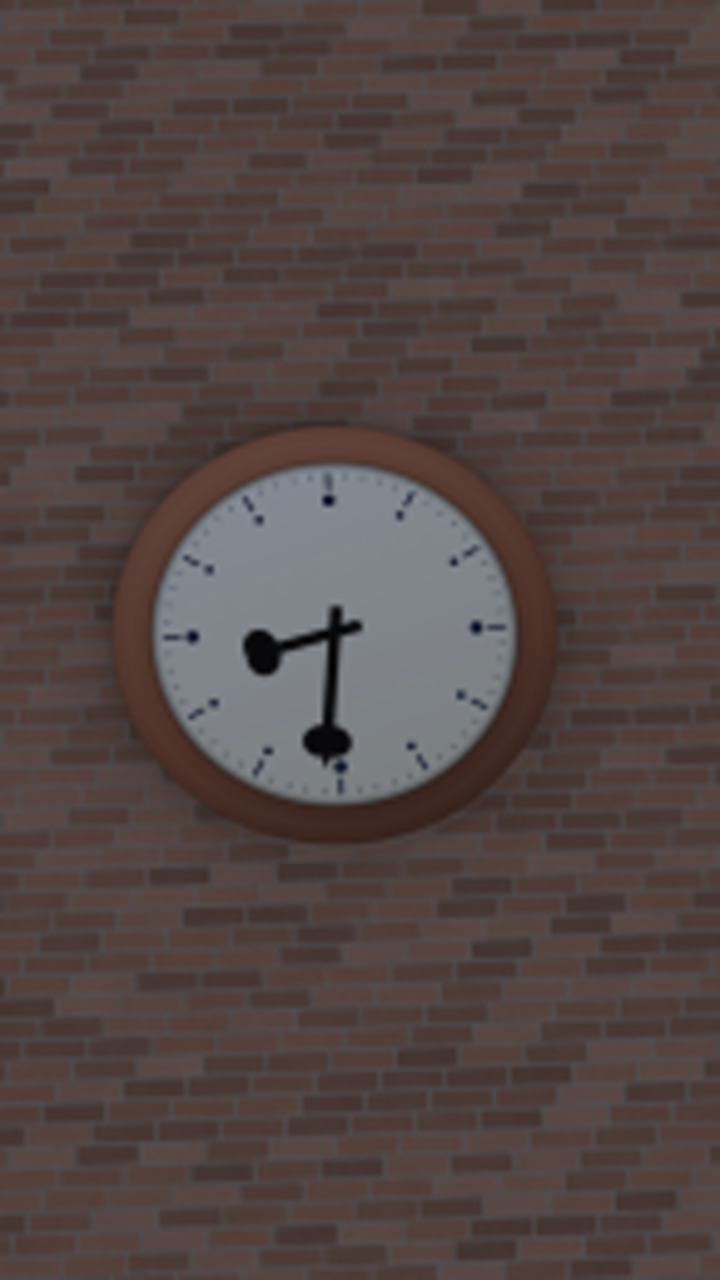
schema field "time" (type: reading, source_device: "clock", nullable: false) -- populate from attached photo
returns 8:31
